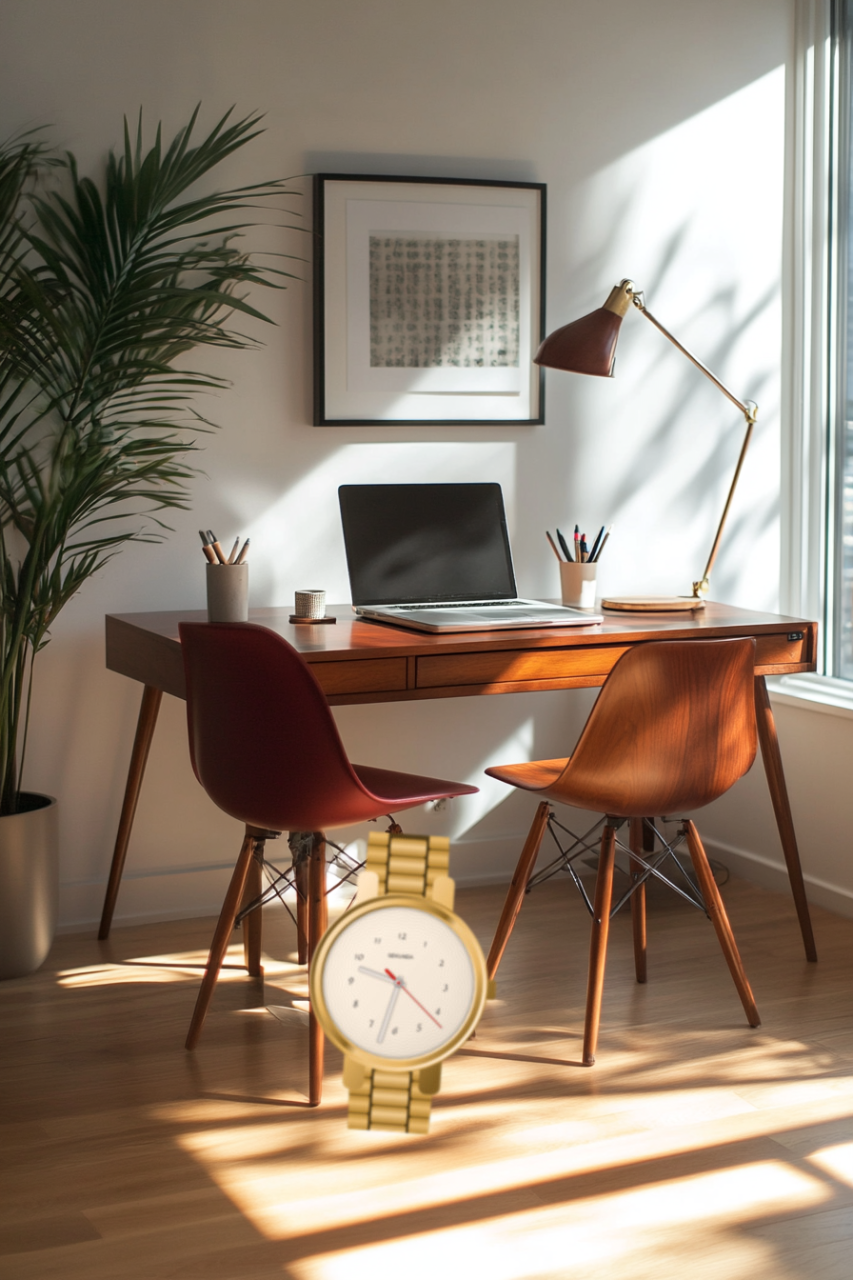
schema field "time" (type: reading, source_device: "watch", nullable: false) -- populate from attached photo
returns 9:32:22
